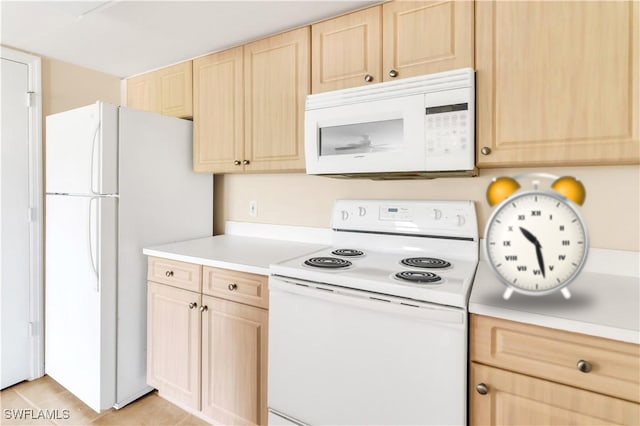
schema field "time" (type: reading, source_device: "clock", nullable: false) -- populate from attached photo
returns 10:28
